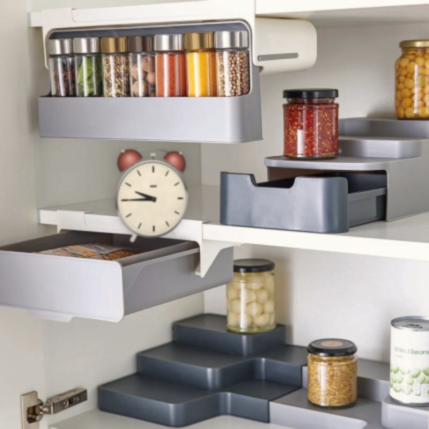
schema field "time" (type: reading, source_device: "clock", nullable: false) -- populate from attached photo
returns 9:45
